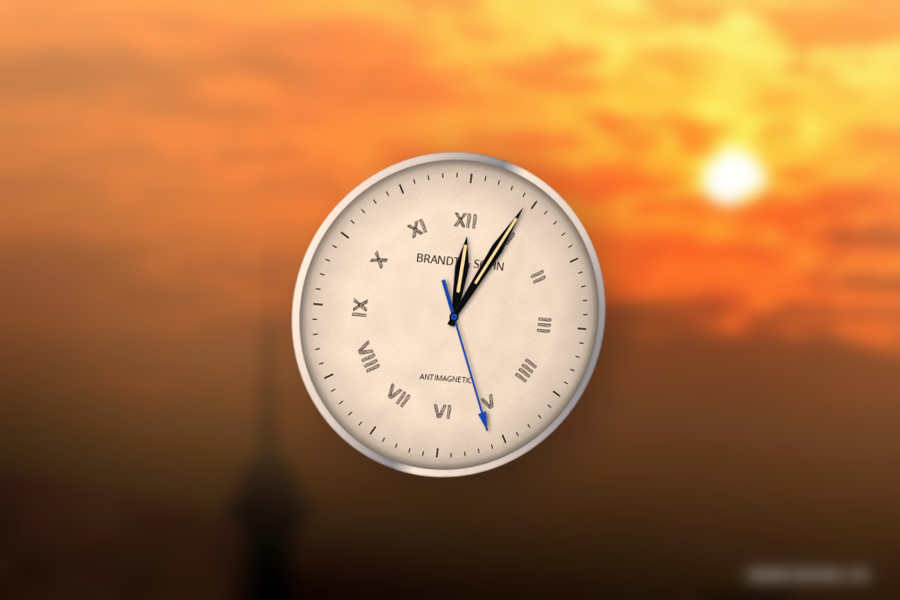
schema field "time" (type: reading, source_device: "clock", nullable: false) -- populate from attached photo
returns 12:04:26
